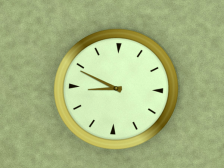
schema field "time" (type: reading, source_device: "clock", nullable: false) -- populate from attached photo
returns 8:49
